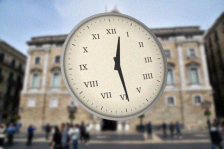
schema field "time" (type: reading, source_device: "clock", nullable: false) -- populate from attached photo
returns 12:29
